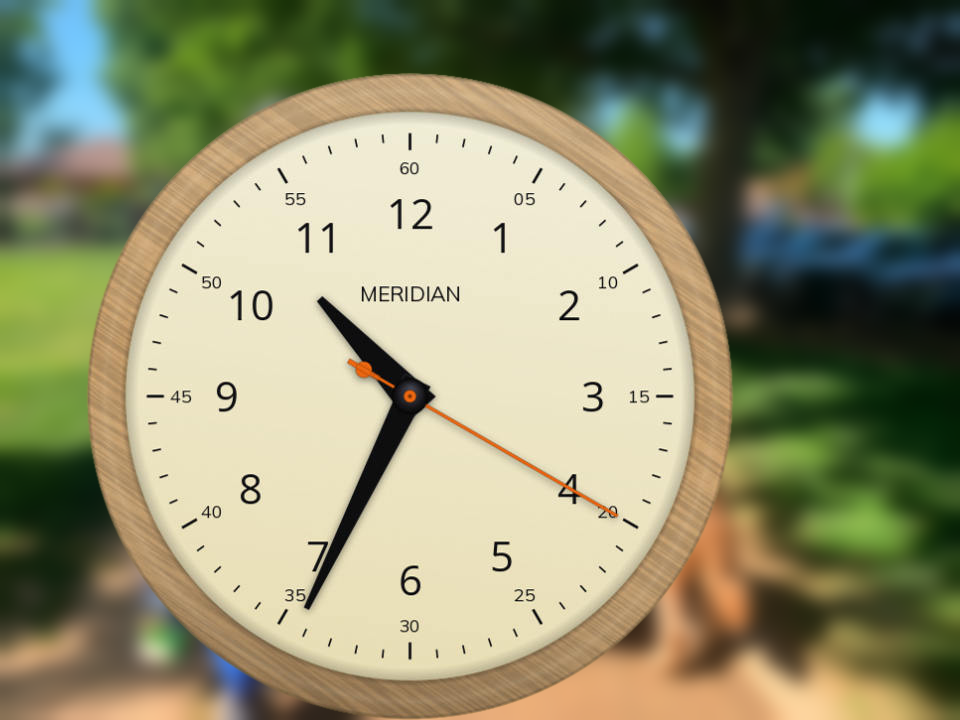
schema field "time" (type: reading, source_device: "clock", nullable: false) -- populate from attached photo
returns 10:34:20
